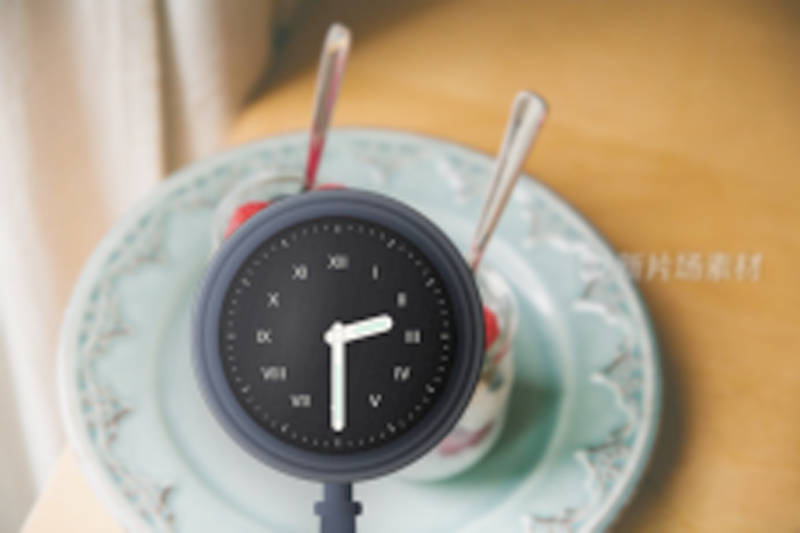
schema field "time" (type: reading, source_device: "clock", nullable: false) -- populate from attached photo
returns 2:30
